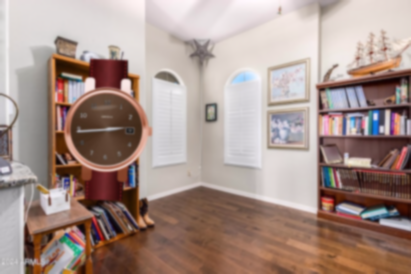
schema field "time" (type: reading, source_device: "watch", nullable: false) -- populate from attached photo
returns 2:44
